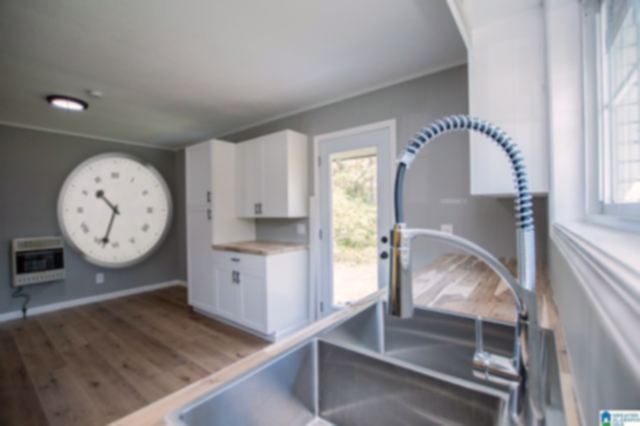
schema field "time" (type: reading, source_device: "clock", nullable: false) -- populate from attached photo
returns 10:33
